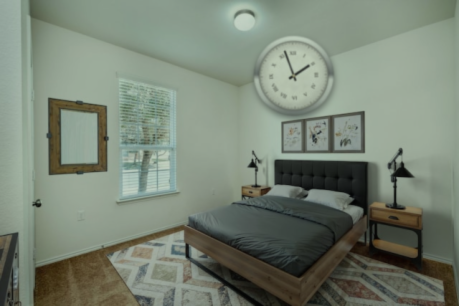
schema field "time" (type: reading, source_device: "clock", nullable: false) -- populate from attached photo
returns 1:57
